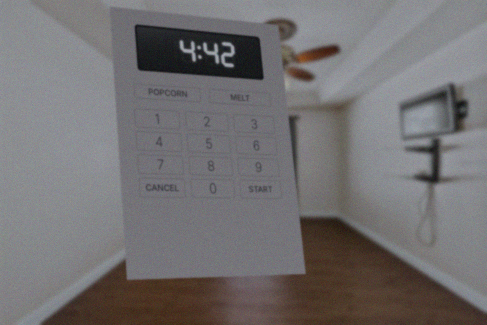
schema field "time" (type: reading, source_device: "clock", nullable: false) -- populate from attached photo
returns 4:42
